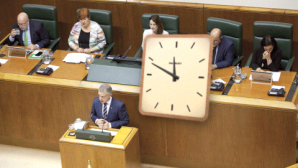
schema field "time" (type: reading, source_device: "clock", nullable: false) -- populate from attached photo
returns 11:49
